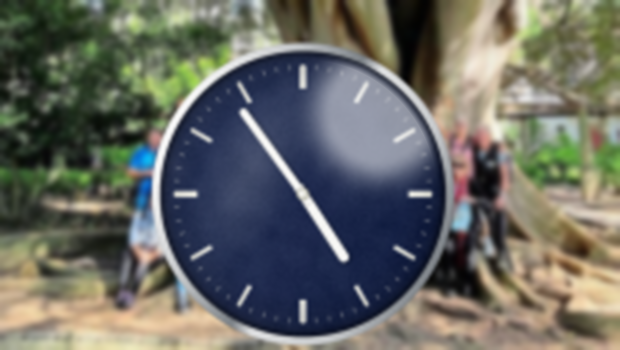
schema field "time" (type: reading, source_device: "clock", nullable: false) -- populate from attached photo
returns 4:54
